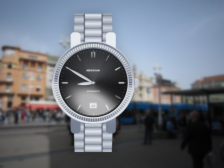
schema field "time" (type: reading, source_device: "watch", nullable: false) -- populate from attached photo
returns 8:50
